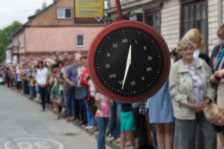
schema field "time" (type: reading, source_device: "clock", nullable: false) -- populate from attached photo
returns 12:34
